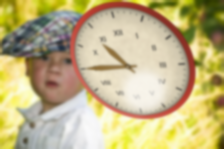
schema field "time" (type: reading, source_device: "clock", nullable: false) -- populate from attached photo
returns 10:45
